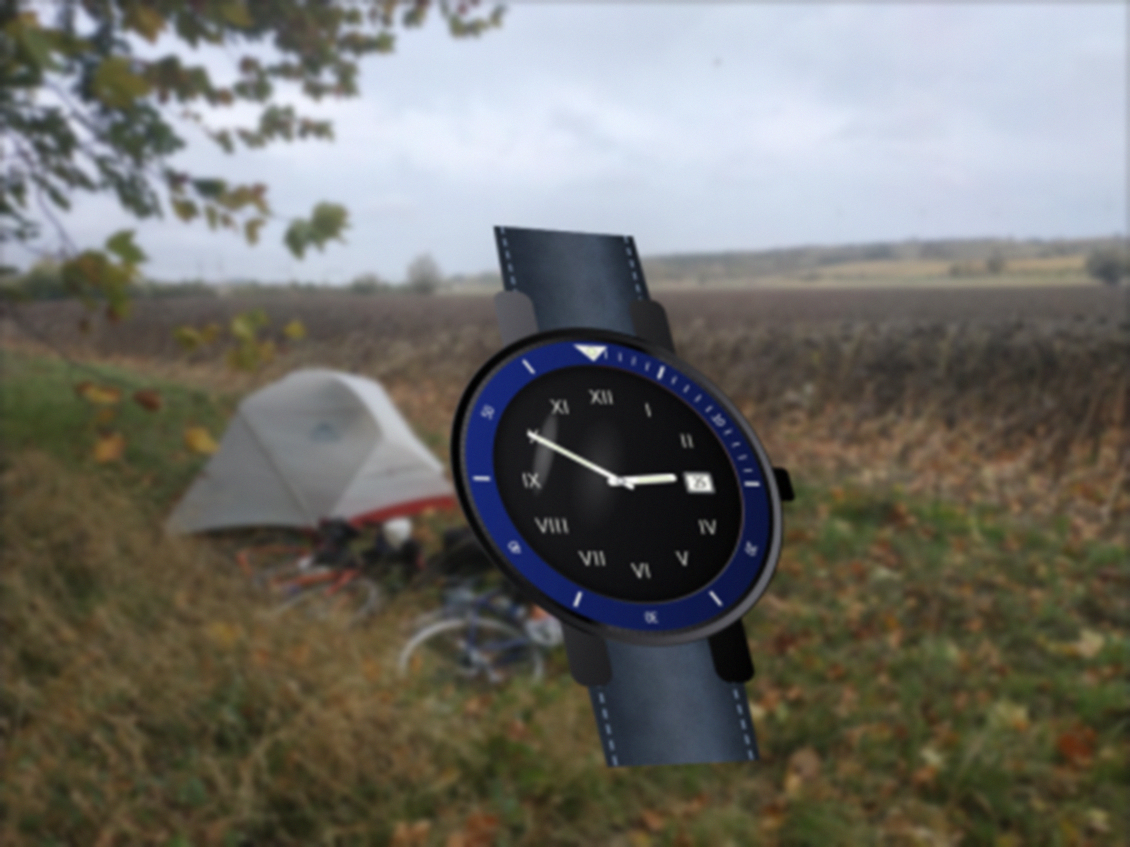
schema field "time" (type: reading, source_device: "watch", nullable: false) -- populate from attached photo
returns 2:50
